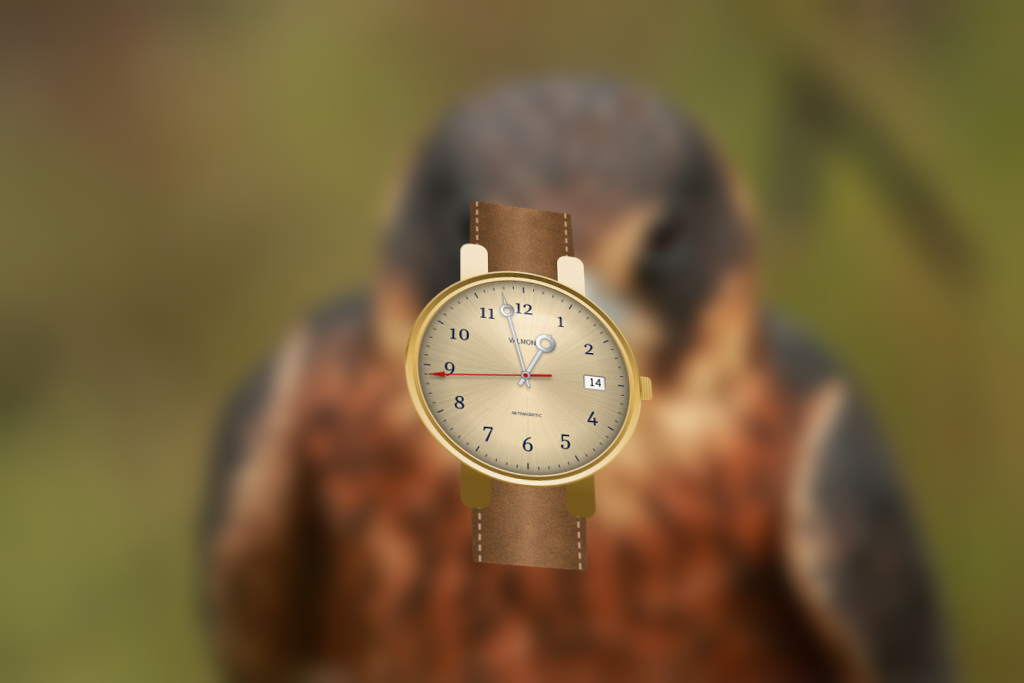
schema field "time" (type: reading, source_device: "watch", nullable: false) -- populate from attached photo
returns 12:57:44
